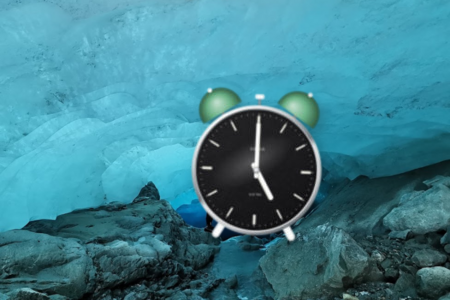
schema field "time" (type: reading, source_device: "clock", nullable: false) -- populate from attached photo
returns 5:00
